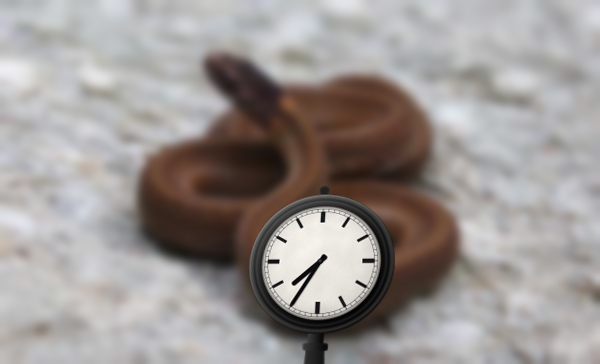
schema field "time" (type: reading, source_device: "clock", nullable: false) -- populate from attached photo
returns 7:35
